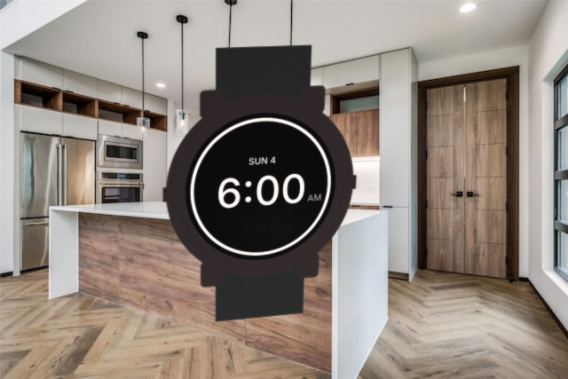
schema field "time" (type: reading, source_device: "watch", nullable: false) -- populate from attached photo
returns 6:00
